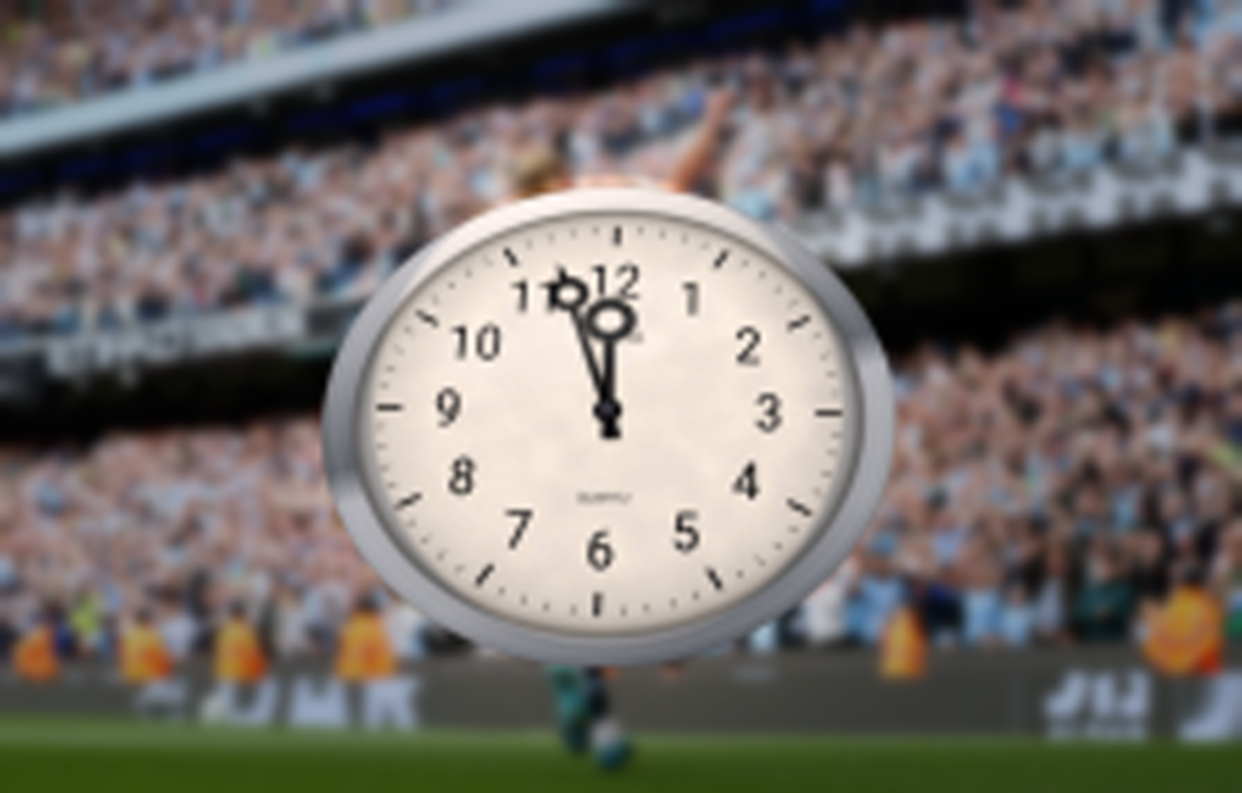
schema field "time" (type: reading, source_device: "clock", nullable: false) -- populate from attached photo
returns 11:57
